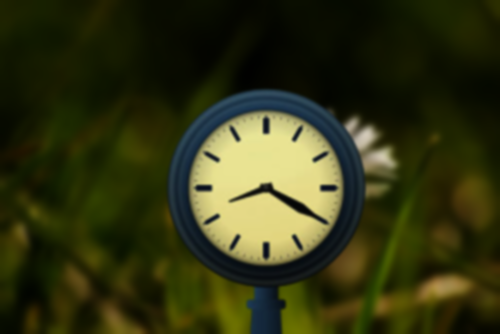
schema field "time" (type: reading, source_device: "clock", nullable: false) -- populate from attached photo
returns 8:20
